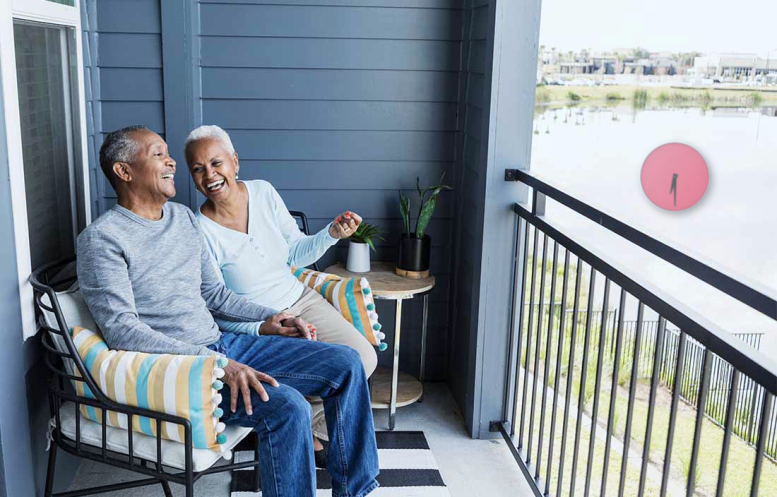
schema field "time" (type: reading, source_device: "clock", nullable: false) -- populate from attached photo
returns 6:30
